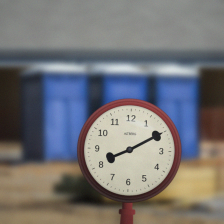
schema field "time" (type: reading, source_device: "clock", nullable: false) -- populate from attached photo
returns 8:10
